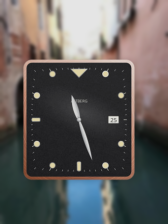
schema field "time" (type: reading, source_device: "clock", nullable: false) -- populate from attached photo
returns 11:27
